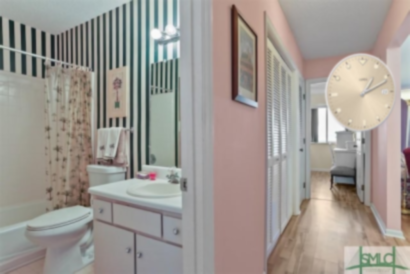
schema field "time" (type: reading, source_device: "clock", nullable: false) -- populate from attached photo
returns 1:11
